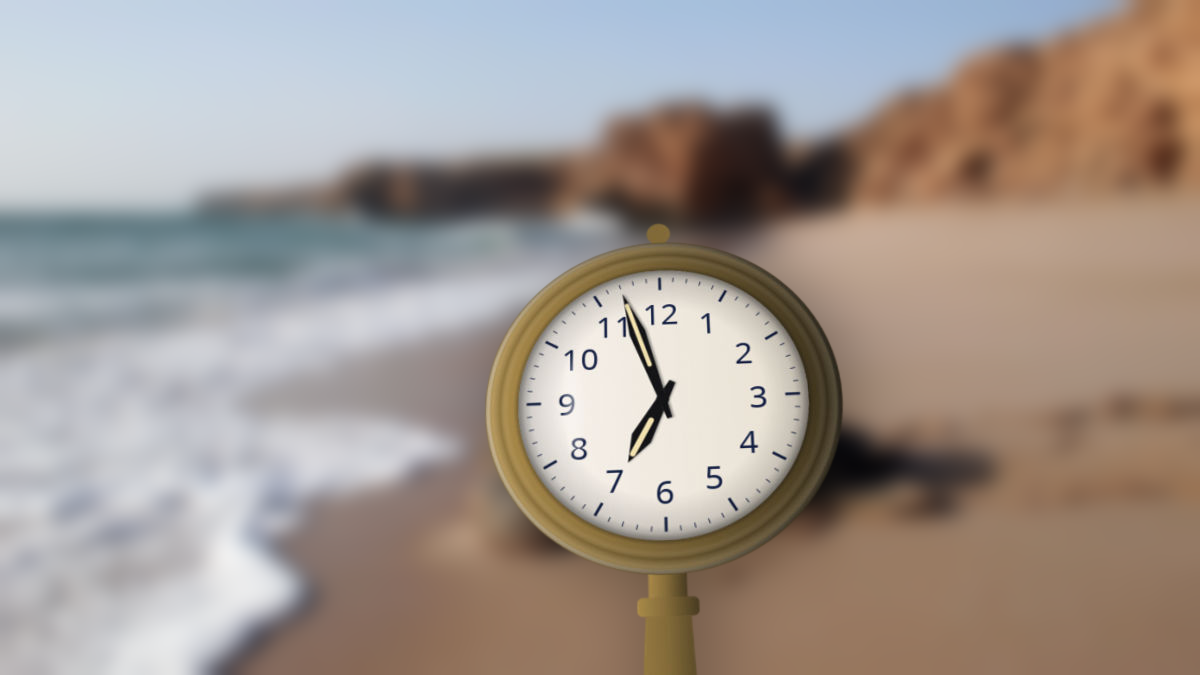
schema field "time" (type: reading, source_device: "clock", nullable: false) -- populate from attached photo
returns 6:57
